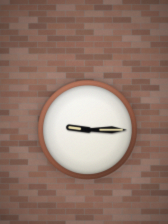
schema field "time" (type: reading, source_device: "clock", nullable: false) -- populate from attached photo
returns 9:15
